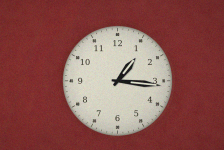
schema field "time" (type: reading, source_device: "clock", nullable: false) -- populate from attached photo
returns 1:16
